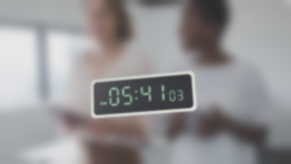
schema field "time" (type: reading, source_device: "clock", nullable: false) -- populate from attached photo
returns 5:41:03
